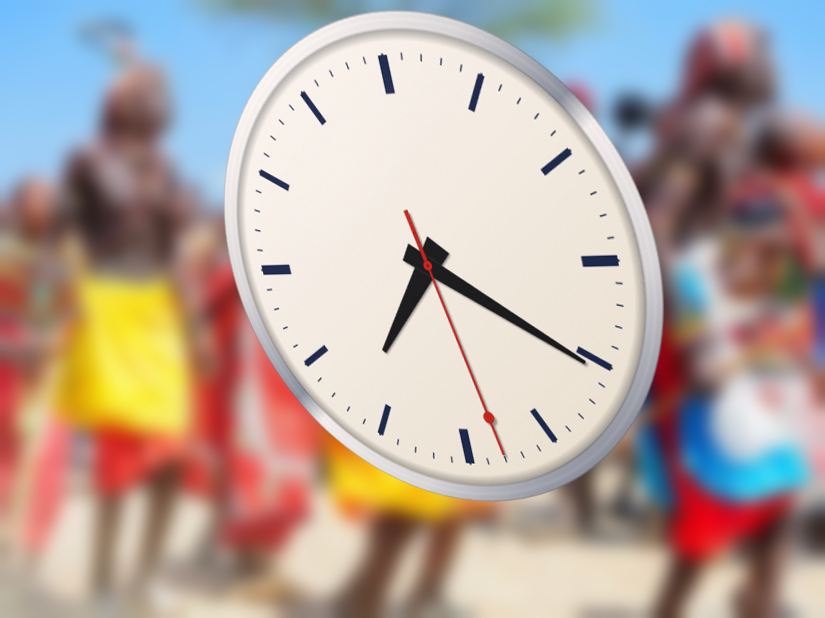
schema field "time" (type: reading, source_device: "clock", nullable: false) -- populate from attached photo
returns 7:20:28
